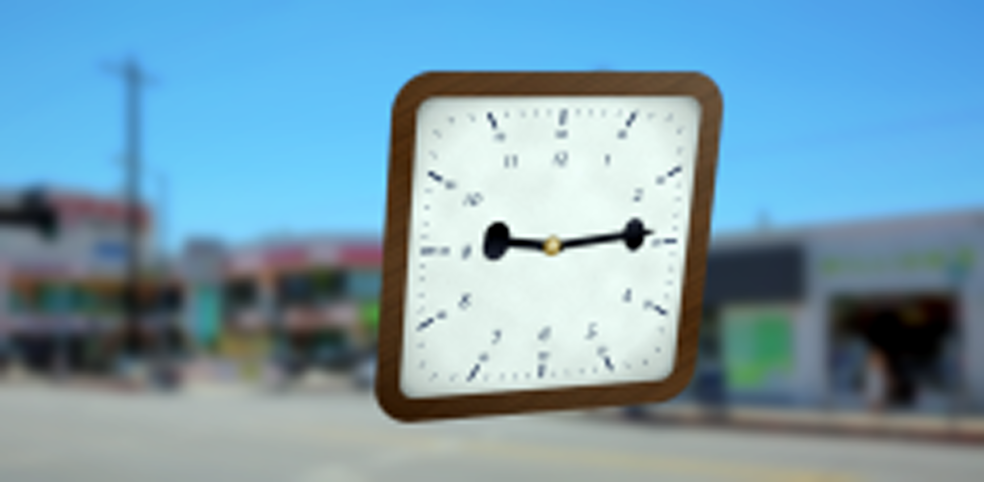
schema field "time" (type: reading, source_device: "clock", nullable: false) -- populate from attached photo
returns 9:14
